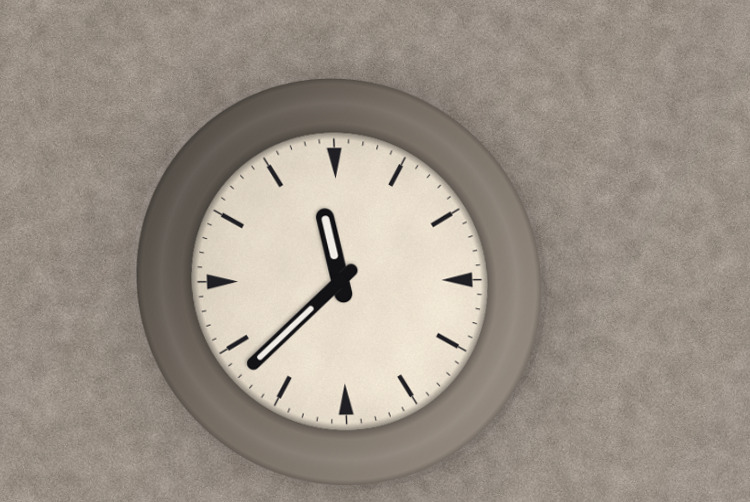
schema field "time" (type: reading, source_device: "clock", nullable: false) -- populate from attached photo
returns 11:38
